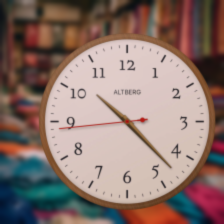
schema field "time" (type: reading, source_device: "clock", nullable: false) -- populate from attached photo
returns 10:22:44
